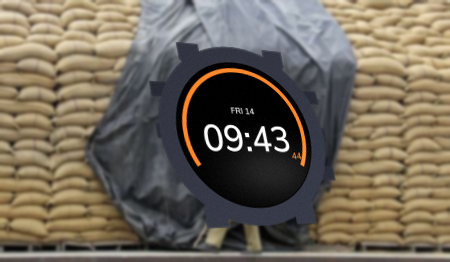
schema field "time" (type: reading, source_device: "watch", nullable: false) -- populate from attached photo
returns 9:43:44
